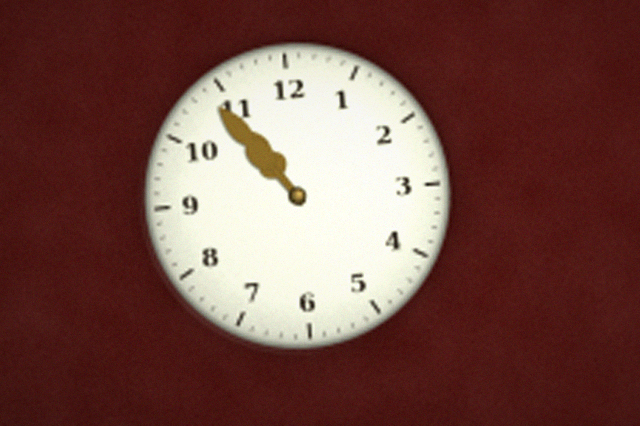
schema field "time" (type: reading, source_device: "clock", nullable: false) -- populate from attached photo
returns 10:54
